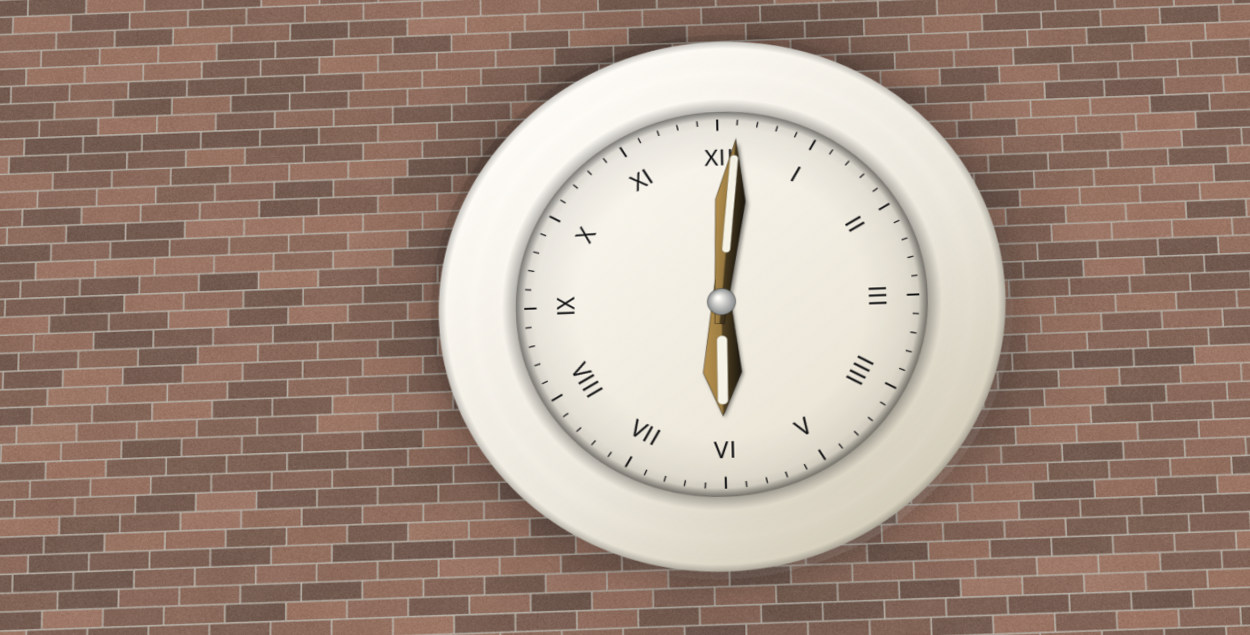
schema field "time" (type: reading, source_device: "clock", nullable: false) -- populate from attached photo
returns 6:01
